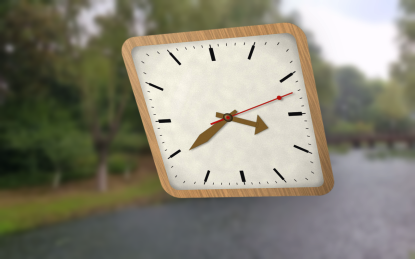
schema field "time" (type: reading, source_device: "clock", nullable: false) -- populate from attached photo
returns 3:39:12
